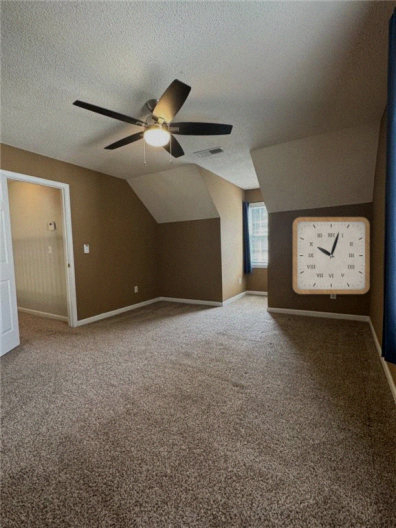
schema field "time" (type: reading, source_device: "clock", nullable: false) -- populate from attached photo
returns 10:03
